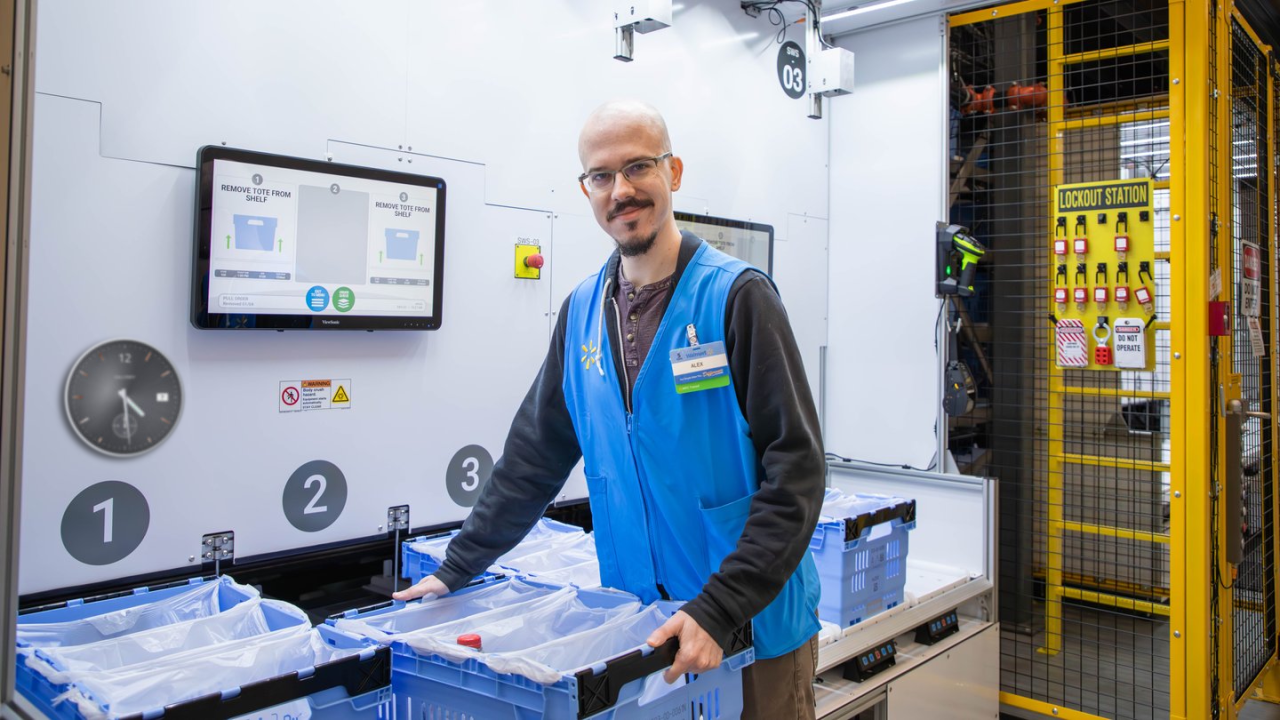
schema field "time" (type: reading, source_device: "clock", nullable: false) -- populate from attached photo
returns 4:29
